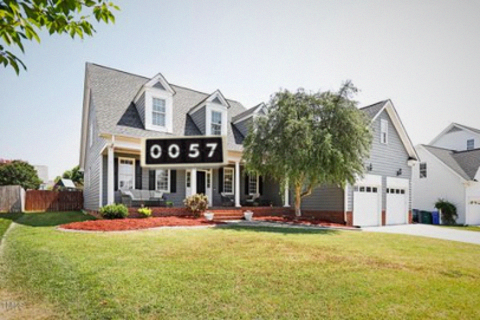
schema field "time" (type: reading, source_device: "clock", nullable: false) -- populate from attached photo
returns 0:57
